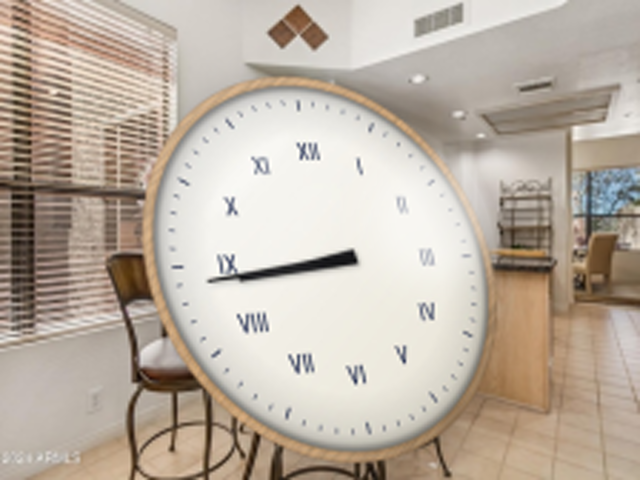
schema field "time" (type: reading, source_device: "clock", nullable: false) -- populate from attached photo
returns 8:44
